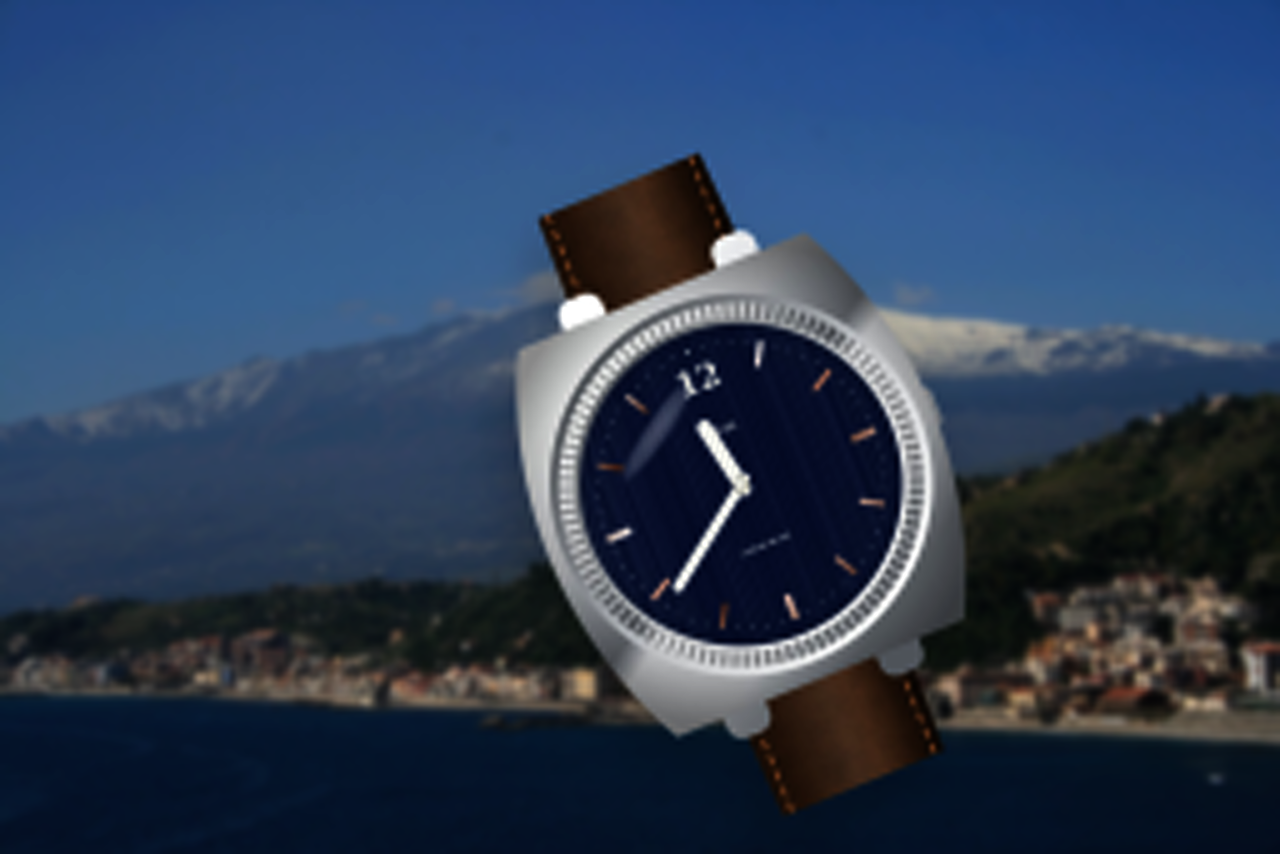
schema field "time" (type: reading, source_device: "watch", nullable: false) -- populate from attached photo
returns 11:39
